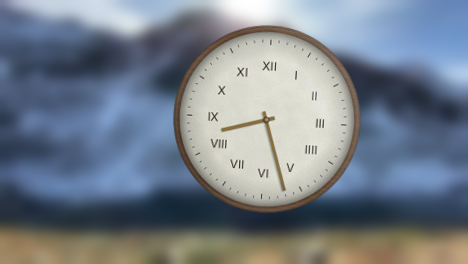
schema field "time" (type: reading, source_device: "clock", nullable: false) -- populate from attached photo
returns 8:27
